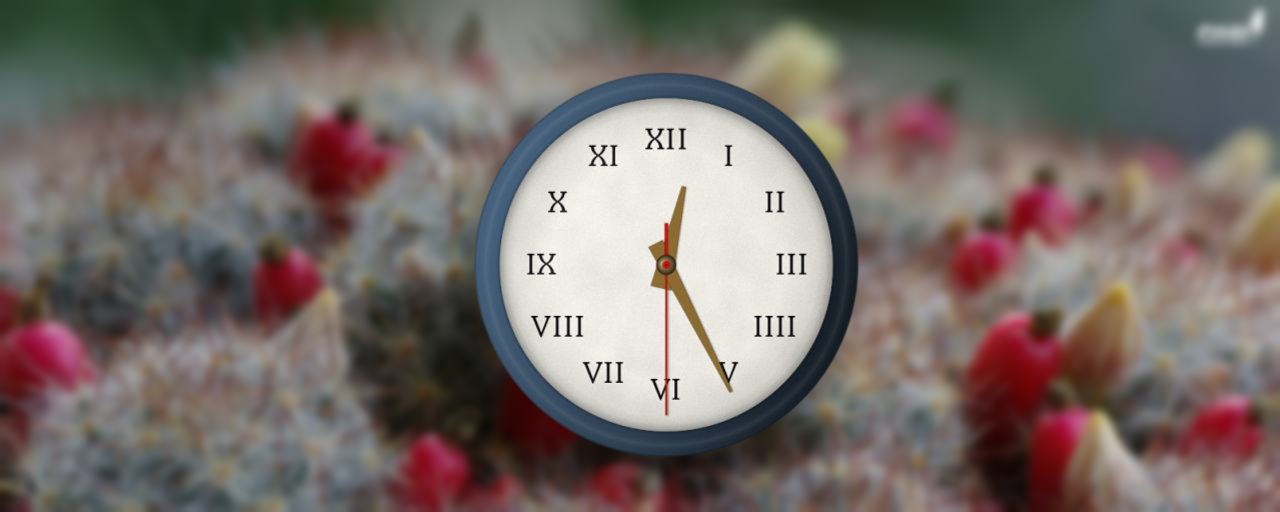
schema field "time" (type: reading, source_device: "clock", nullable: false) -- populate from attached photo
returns 12:25:30
